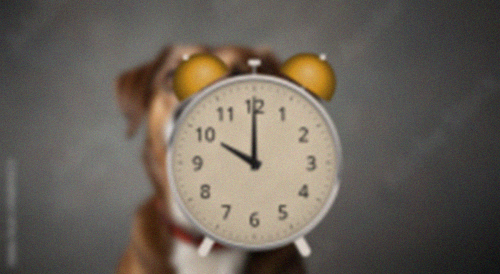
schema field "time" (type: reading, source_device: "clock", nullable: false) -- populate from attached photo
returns 10:00
